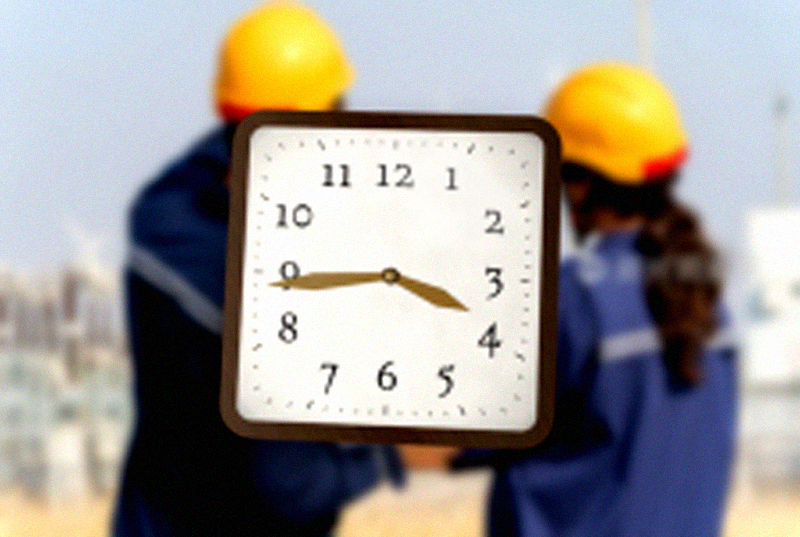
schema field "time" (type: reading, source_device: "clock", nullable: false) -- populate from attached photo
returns 3:44
